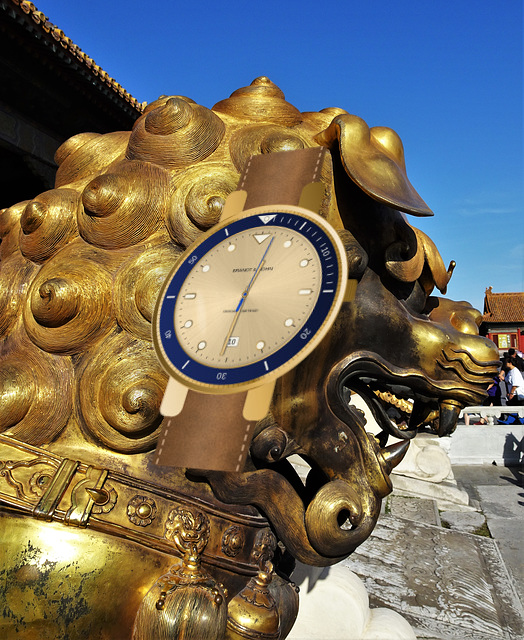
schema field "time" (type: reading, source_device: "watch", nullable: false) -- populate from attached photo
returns 12:31:02
